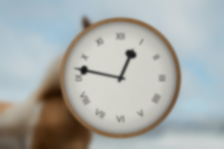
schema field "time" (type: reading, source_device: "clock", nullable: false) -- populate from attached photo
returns 12:47
